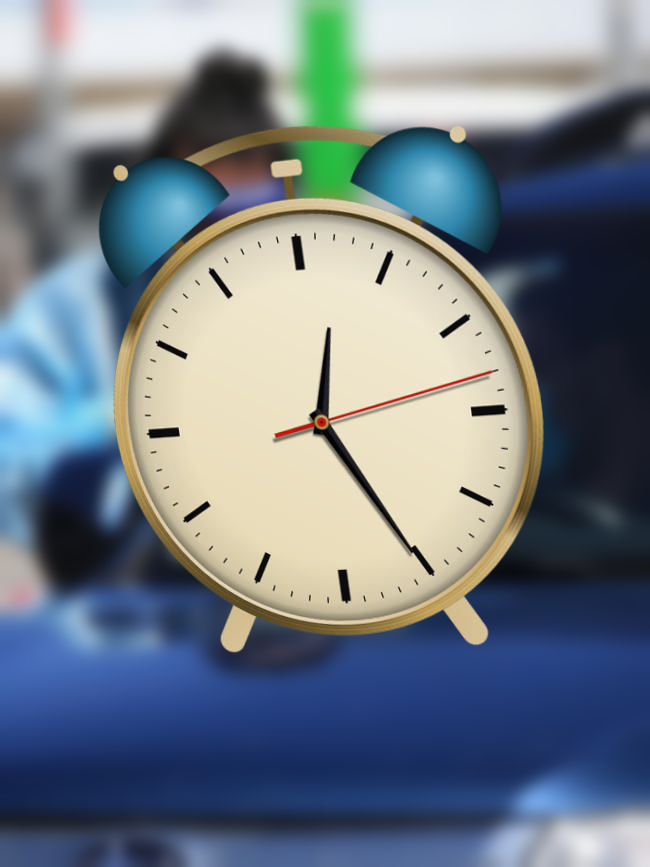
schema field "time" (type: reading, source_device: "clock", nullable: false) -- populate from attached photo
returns 12:25:13
